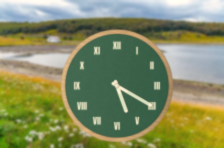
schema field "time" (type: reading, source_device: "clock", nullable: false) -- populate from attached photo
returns 5:20
